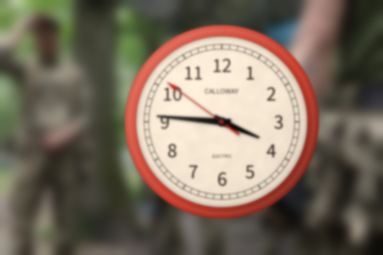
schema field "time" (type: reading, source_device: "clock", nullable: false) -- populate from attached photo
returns 3:45:51
